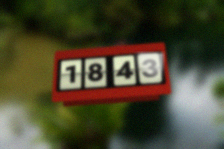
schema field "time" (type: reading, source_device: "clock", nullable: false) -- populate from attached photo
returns 18:43
